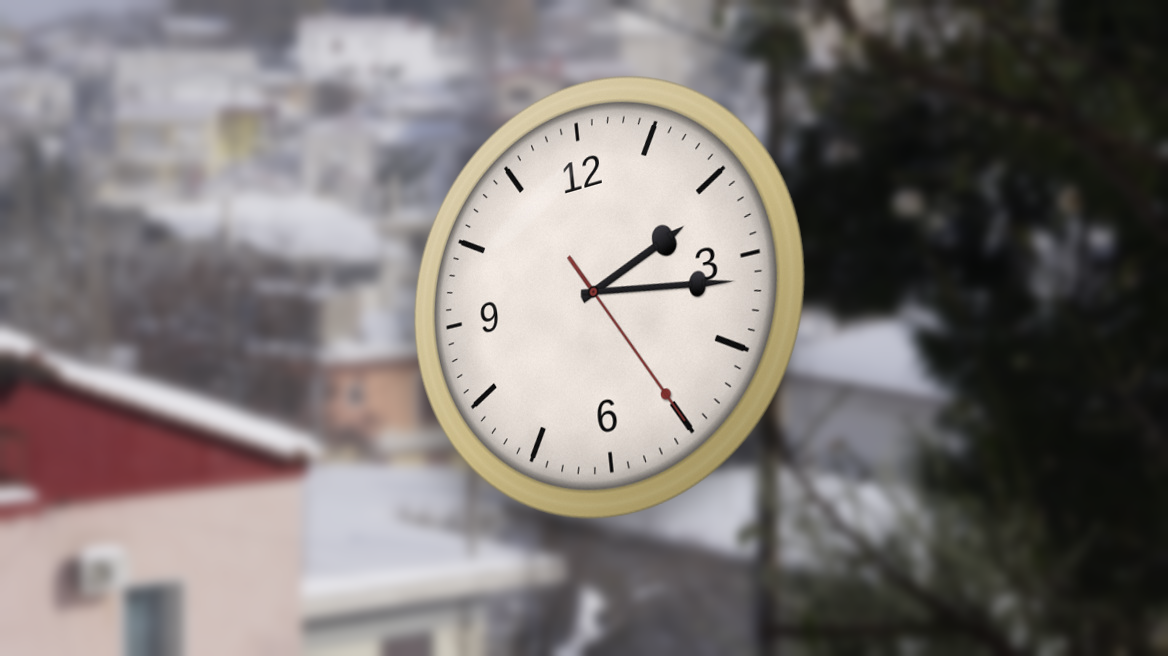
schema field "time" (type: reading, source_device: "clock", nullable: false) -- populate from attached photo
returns 2:16:25
